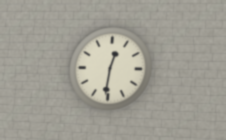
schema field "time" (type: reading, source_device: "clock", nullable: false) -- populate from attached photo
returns 12:31
